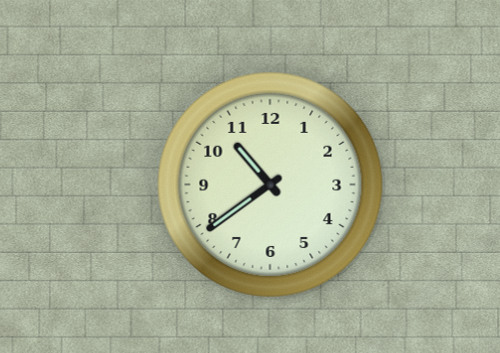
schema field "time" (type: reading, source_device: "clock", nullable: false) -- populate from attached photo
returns 10:39
